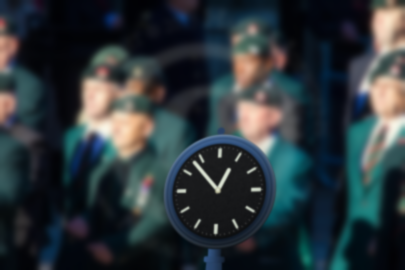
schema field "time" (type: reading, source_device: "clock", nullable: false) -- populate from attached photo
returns 12:53
